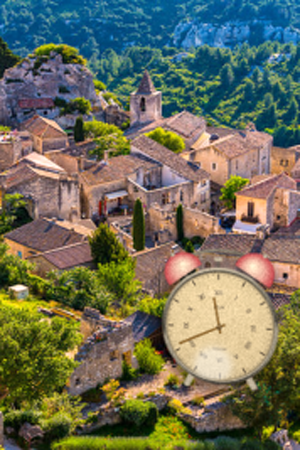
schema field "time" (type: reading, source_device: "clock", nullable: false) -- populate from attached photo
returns 11:41
